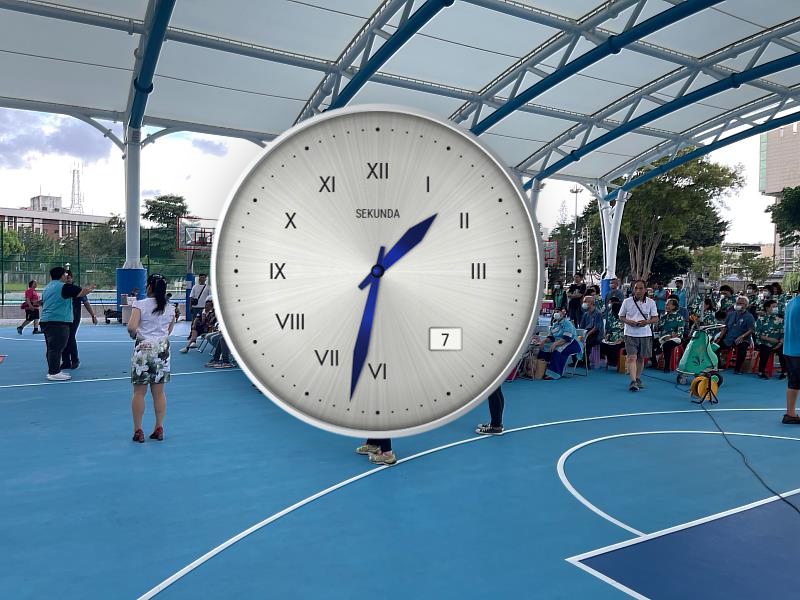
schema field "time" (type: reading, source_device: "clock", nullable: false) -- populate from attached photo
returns 1:32
